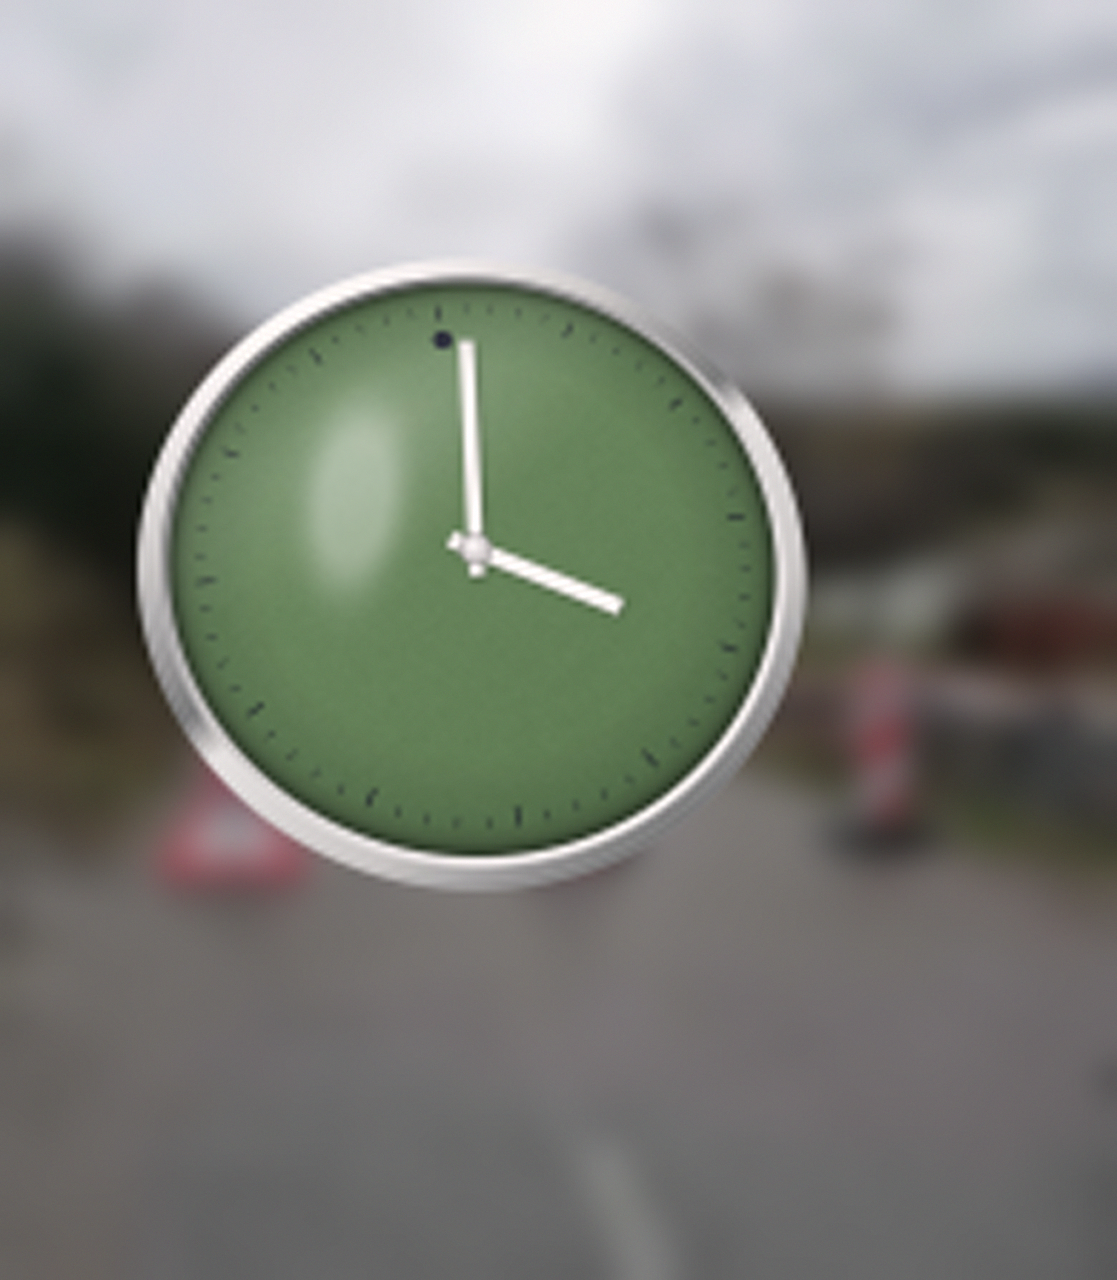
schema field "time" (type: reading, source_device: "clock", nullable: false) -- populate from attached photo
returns 4:01
